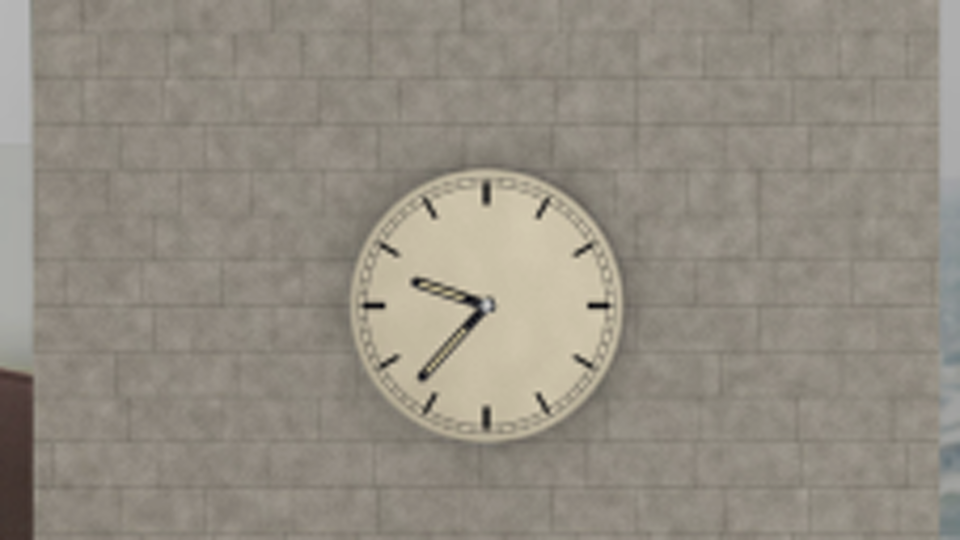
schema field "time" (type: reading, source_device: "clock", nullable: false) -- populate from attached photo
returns 9:37
